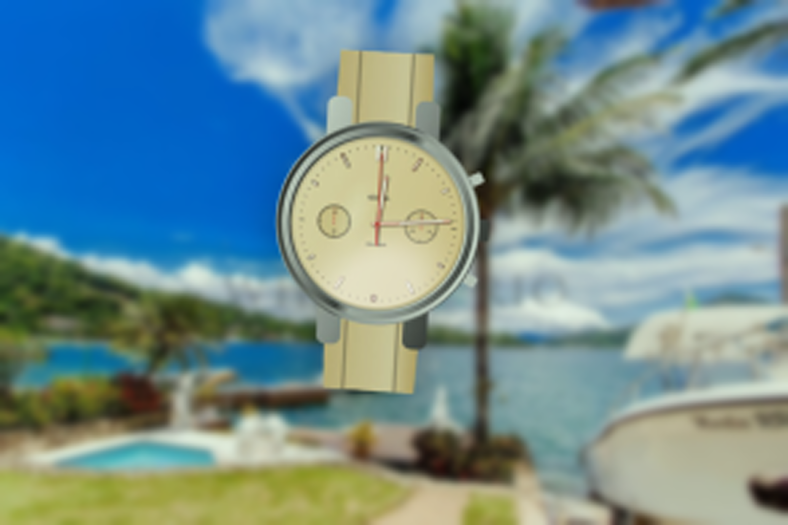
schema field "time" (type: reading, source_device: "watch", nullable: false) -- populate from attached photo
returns 12:14
